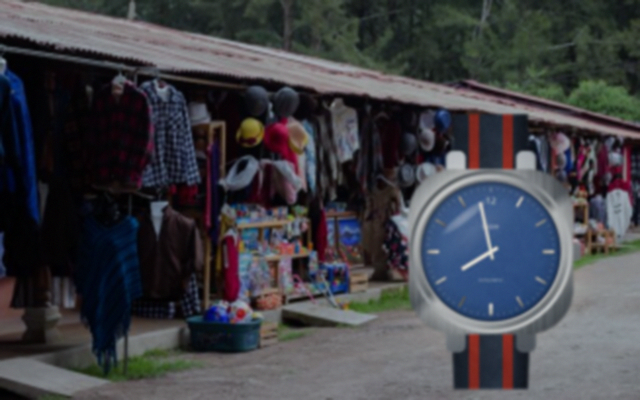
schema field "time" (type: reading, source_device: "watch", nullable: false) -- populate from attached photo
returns 7:58
